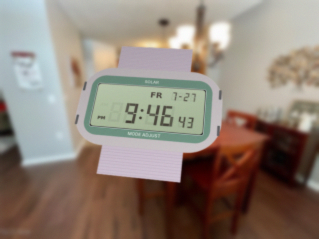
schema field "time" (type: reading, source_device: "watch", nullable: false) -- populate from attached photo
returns 9:46:43
